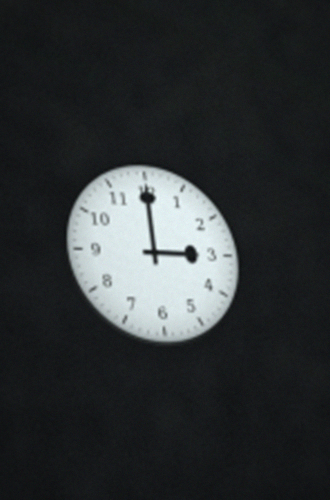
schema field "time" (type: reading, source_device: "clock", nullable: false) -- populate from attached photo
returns 3:00
